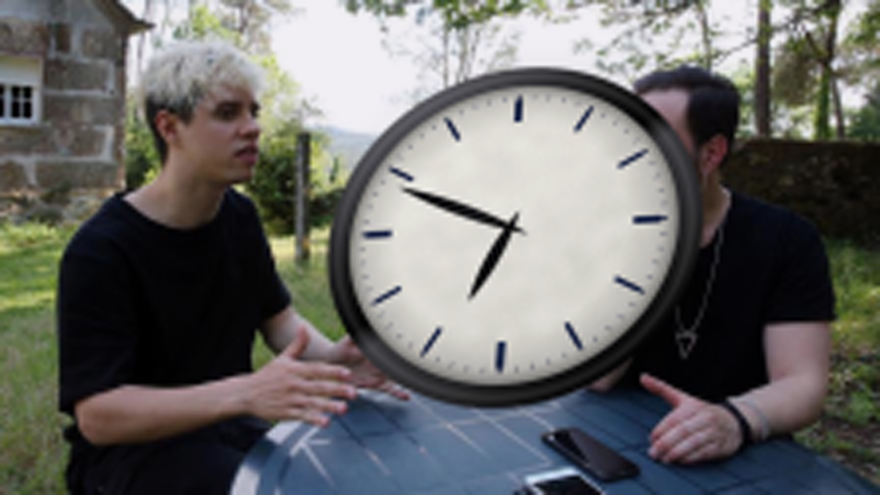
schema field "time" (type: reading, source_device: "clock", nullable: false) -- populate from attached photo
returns 6:49
